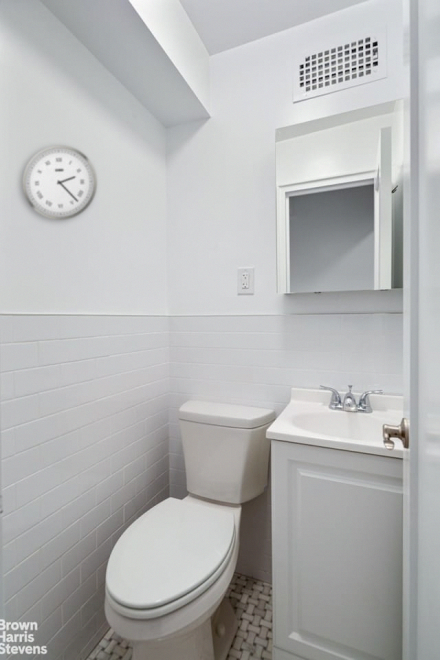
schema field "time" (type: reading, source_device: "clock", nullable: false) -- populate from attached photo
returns 2:23
